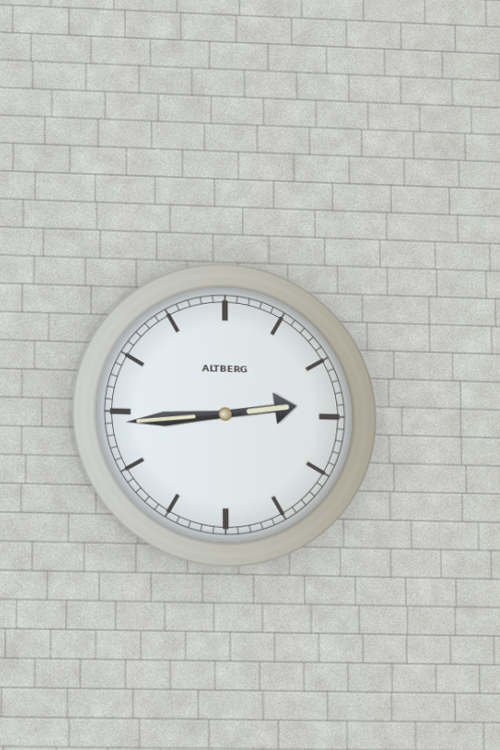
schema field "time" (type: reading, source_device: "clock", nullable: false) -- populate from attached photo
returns 2:44
